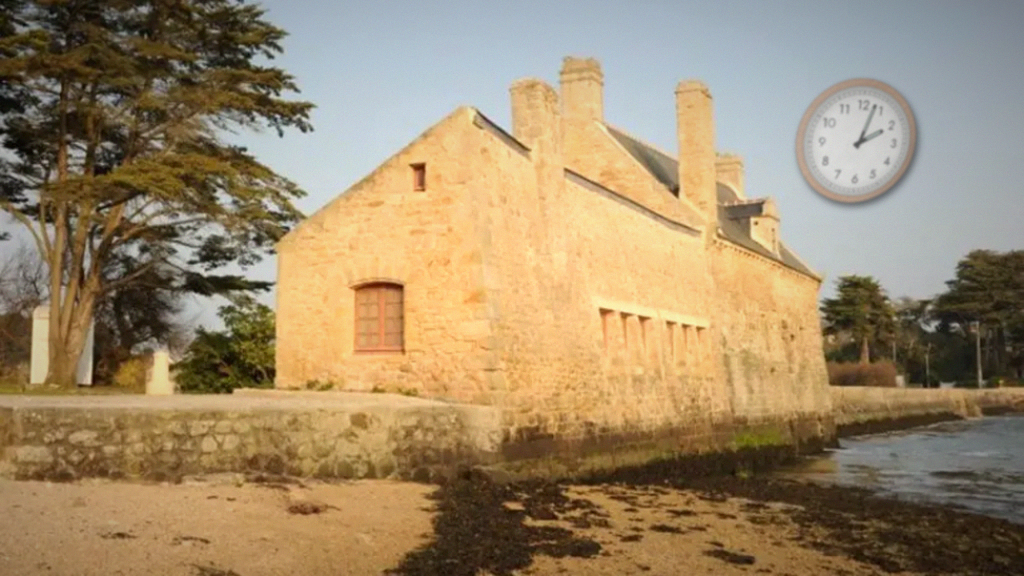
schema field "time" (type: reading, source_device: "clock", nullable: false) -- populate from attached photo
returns 2:03
